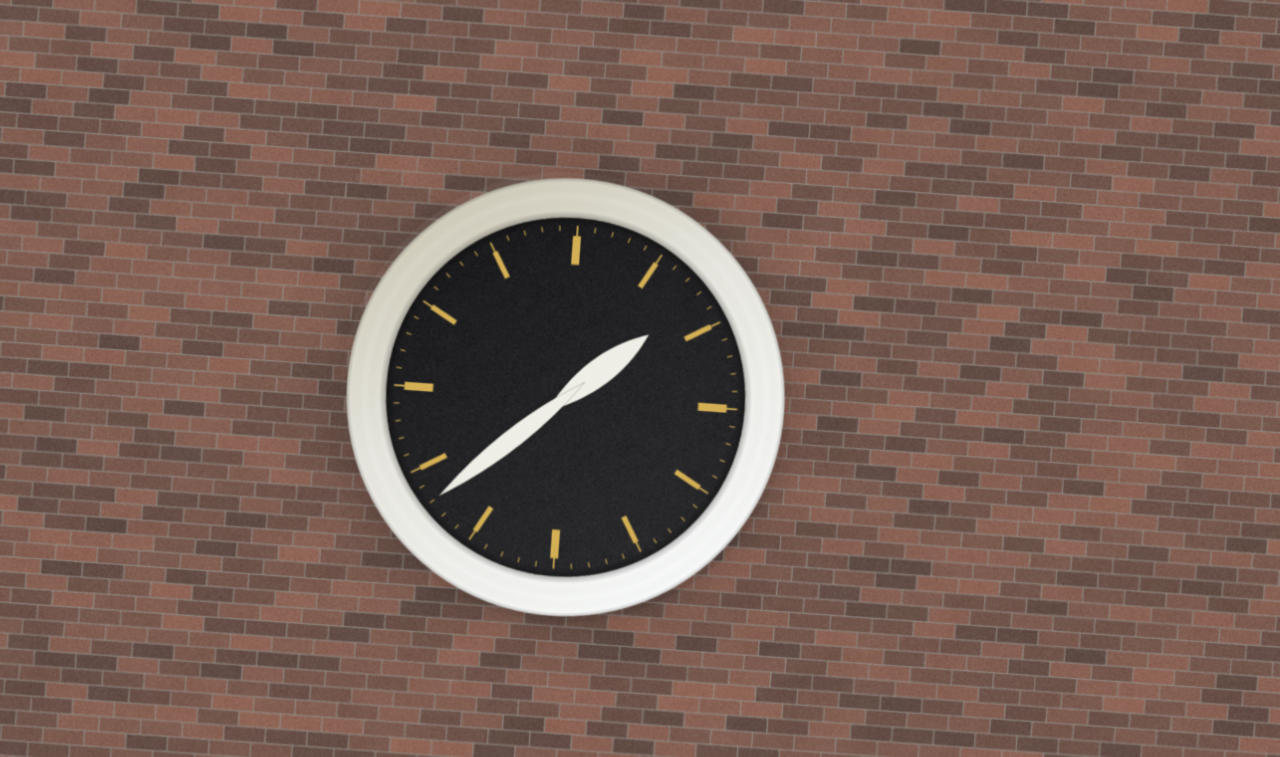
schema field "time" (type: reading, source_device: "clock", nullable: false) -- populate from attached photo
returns 1:38
